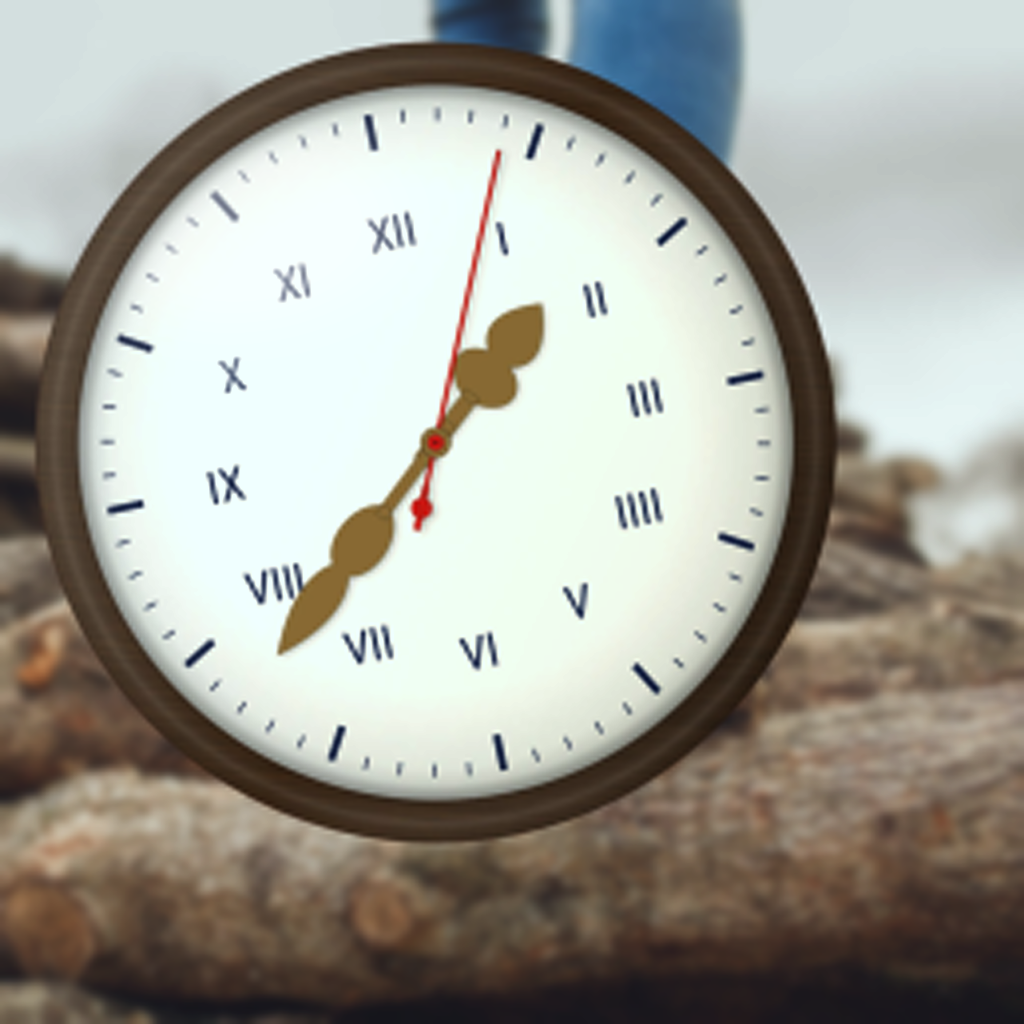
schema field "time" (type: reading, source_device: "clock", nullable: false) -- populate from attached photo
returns 1:38:04
